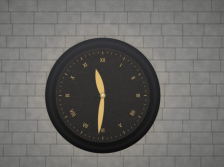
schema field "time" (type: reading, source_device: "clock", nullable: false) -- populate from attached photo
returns 11:31
